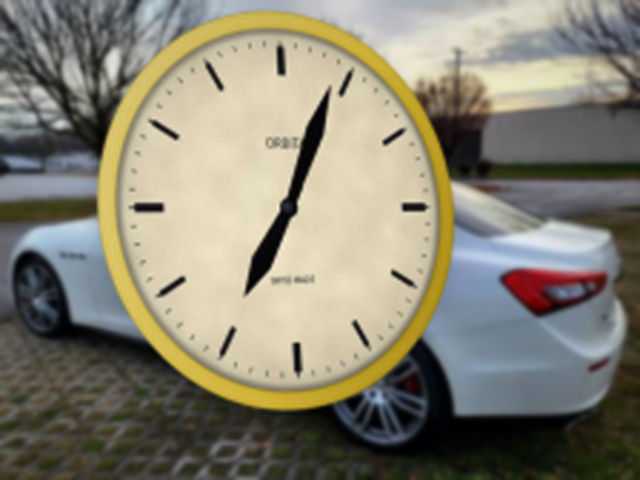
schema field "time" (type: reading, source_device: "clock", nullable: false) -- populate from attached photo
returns 7:04
